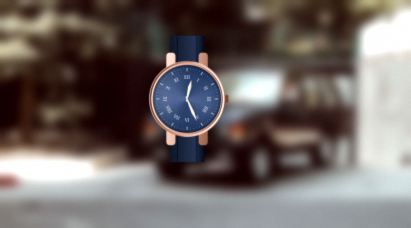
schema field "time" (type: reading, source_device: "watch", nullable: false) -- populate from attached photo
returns 12:26
